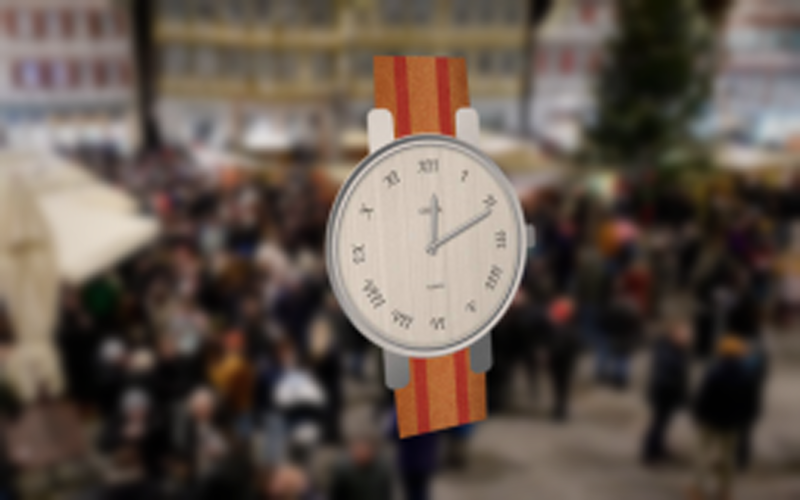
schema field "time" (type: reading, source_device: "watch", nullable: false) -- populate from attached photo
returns 12:11
